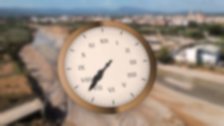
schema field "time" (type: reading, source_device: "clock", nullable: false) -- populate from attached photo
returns 7:37
